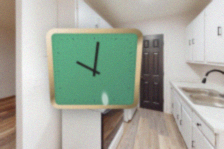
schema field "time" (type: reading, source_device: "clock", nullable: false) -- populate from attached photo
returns 10:01
